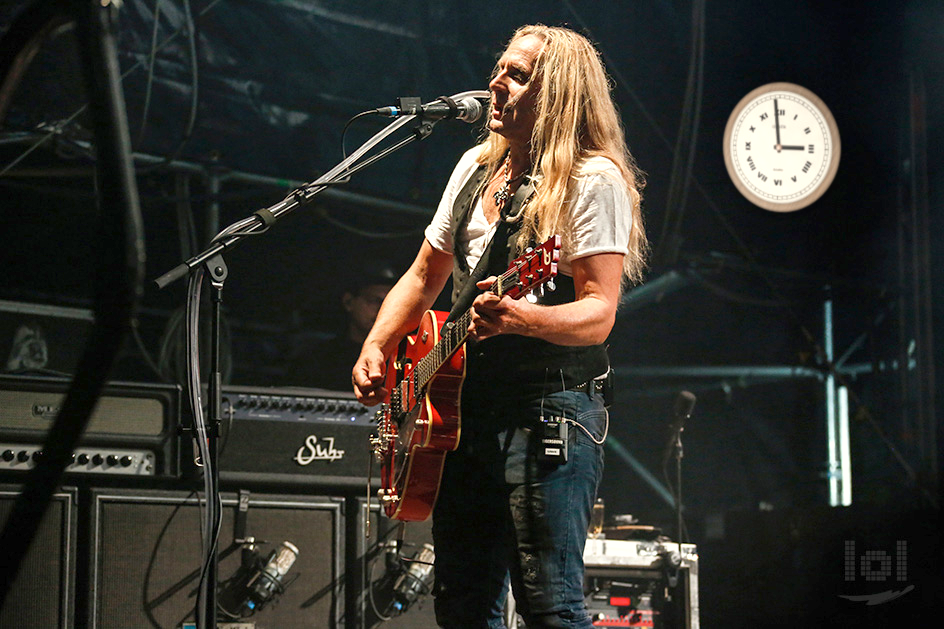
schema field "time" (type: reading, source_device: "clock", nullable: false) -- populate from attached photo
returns 2:59
